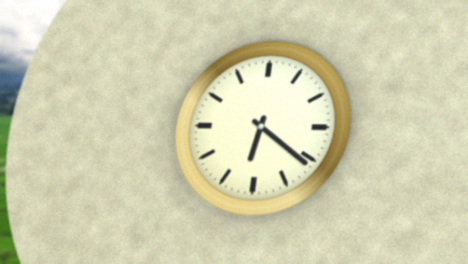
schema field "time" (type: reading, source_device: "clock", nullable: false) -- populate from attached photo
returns 6:21
